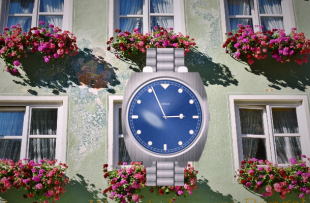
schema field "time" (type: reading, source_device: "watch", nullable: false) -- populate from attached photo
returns 2:56
